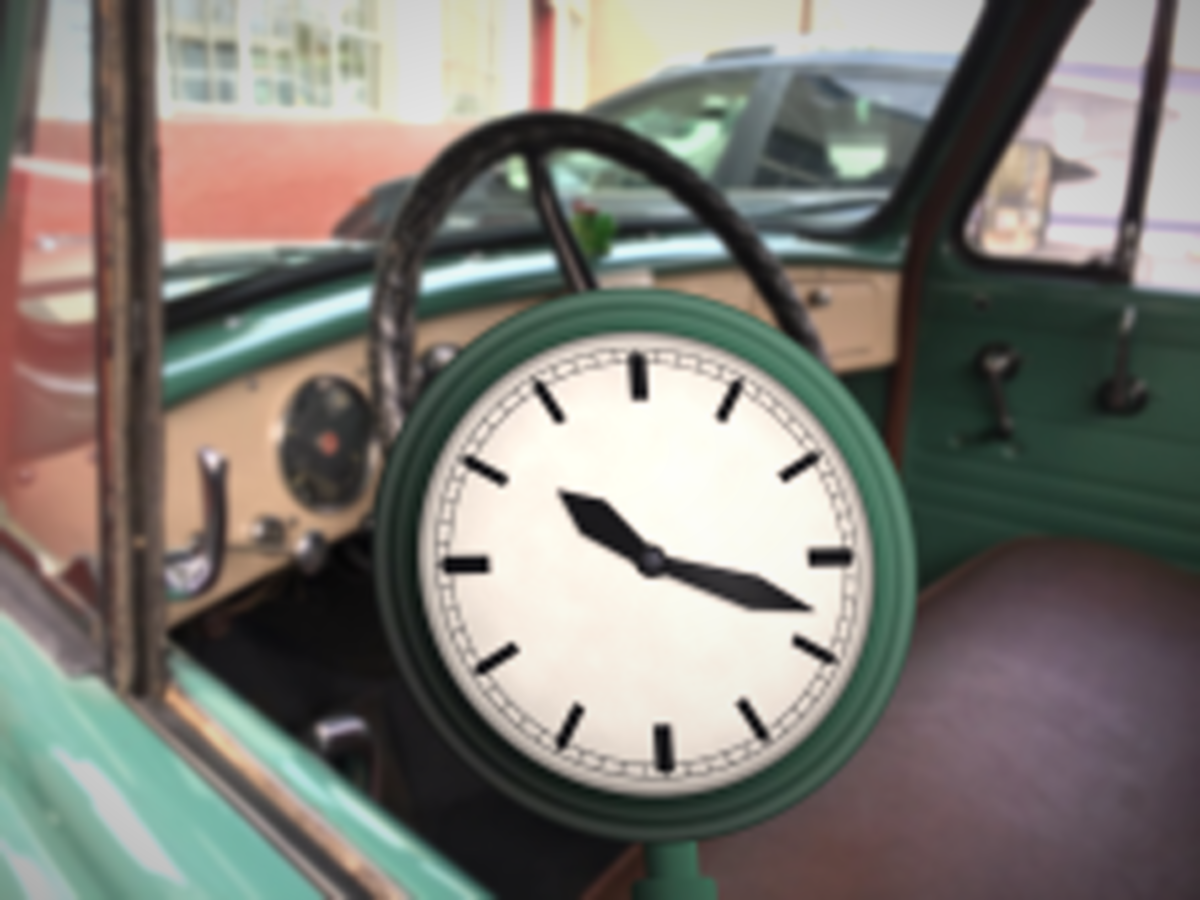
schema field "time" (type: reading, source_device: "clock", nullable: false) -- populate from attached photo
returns 10:18
